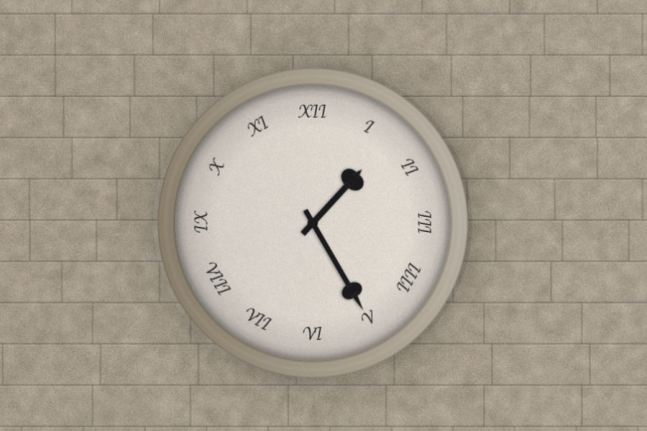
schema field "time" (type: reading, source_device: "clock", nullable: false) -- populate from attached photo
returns 1:25
